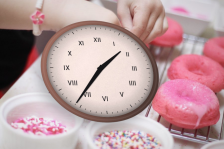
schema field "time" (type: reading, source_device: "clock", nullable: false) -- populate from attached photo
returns 1:36
